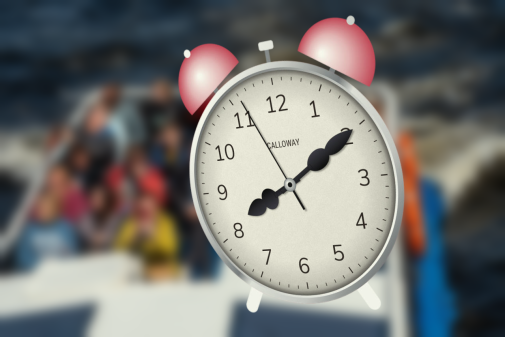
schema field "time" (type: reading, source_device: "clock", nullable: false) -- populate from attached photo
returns 8:09:56
